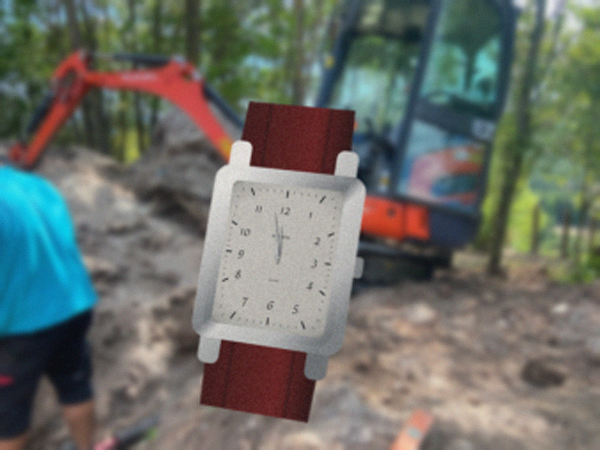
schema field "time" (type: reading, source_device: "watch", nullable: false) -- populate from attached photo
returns 11:58
